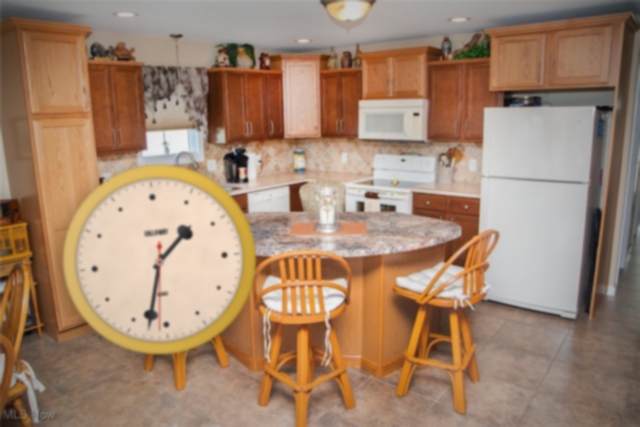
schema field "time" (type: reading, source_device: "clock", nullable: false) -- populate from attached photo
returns 1:32:31
